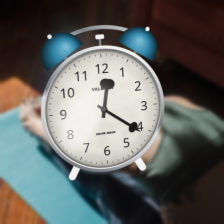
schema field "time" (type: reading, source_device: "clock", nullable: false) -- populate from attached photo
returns 12:21
